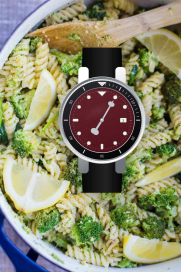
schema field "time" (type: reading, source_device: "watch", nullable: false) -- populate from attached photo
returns 7:05
